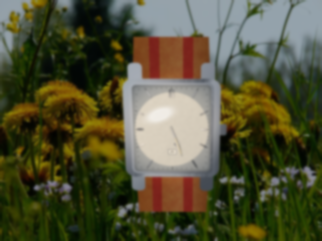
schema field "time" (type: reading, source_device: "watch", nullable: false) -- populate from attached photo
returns 5:27
